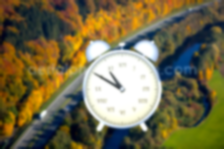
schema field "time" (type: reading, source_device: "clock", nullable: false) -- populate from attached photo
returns 10:50
